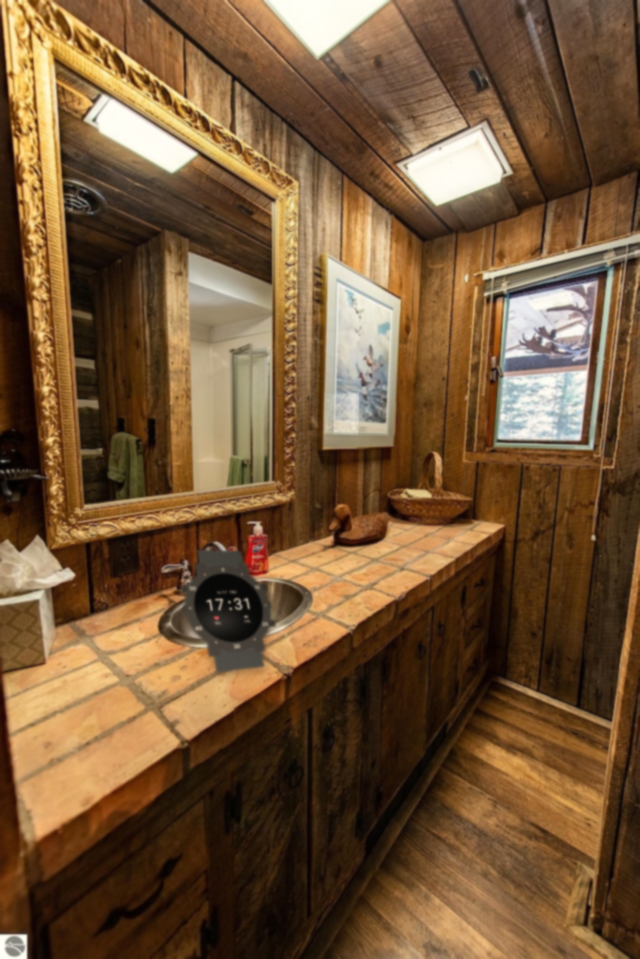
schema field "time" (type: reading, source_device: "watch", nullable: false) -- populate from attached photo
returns 17:31
